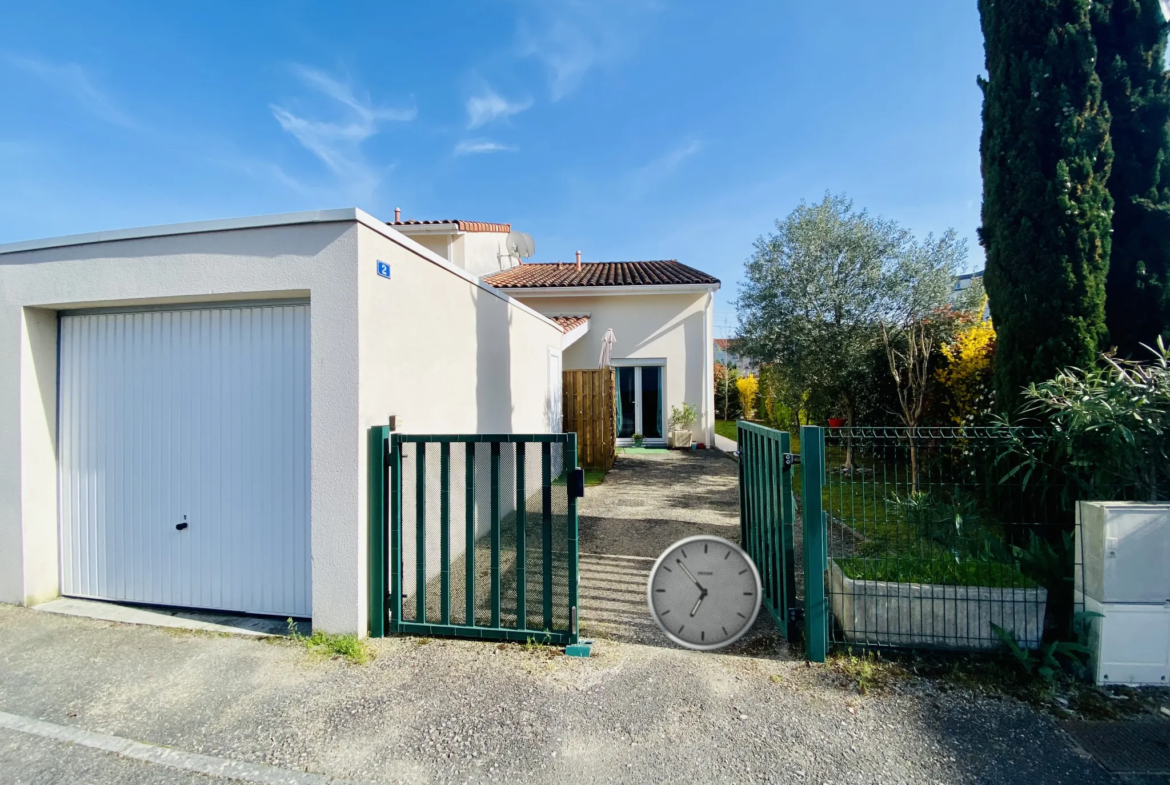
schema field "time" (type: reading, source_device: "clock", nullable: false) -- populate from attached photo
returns 6:53
